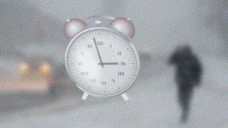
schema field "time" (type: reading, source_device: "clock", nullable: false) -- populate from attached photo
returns 2:58
